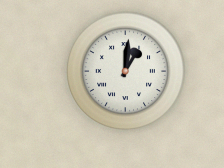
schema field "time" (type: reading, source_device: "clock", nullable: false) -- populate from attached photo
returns 1:01
